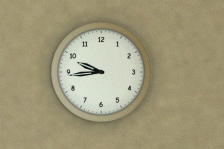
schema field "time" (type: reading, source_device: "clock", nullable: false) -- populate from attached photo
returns 9:44
